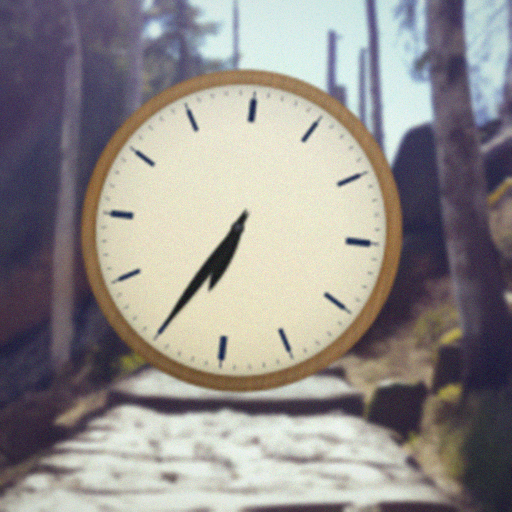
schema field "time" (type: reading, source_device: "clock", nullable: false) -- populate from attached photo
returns 6:35
